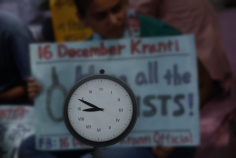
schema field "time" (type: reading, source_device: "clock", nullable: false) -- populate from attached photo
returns 8:49
